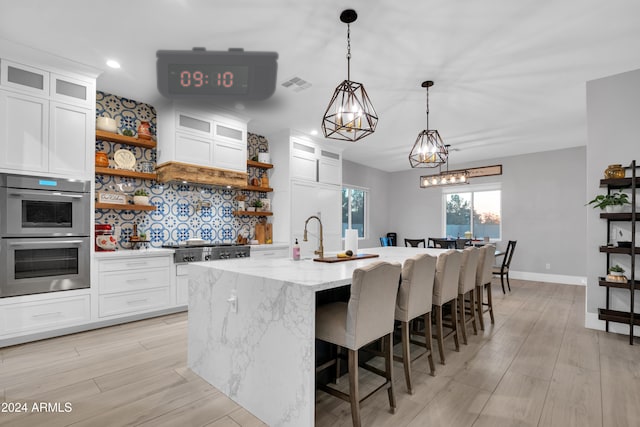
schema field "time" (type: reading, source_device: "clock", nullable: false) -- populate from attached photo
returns 9:10
